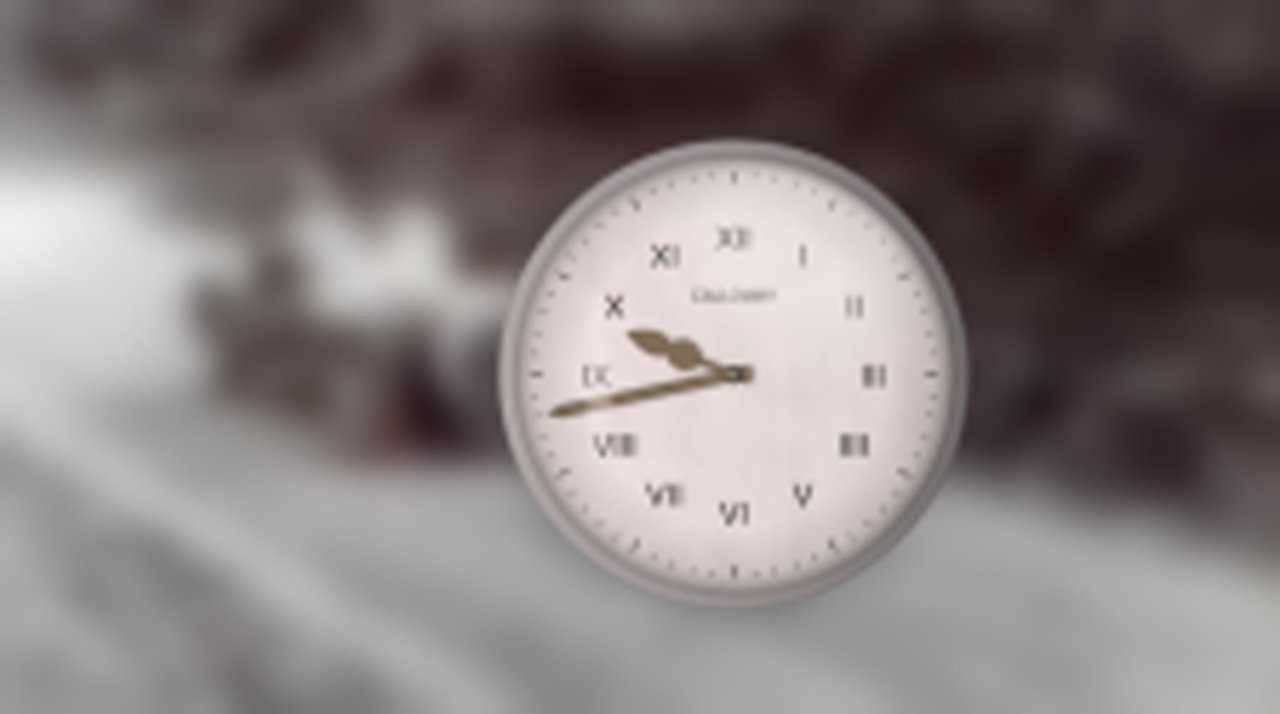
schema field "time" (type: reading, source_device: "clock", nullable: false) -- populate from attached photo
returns 9:43
